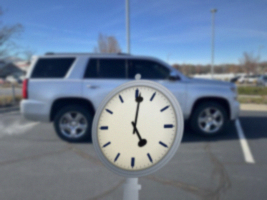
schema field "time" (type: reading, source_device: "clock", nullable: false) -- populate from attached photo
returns 5:01
